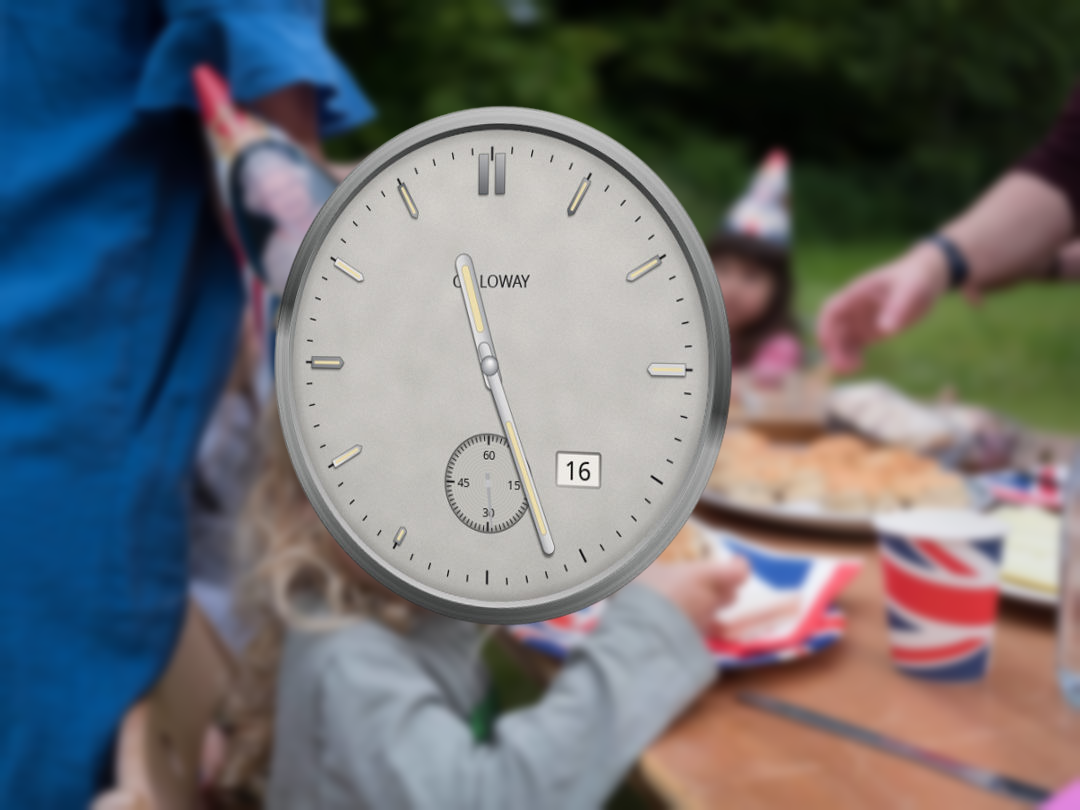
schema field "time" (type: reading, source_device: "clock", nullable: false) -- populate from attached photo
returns 11:26:29
